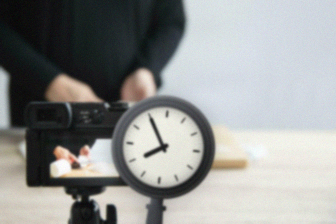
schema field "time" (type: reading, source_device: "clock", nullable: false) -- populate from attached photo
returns 7:55
